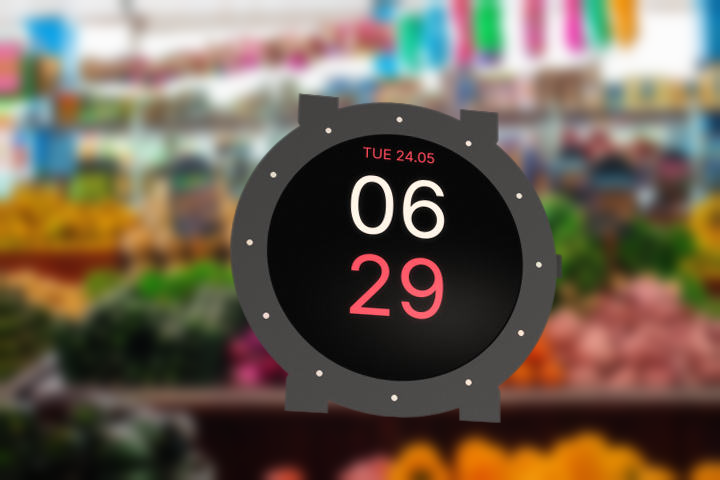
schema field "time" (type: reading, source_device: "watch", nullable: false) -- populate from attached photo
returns 6:29
